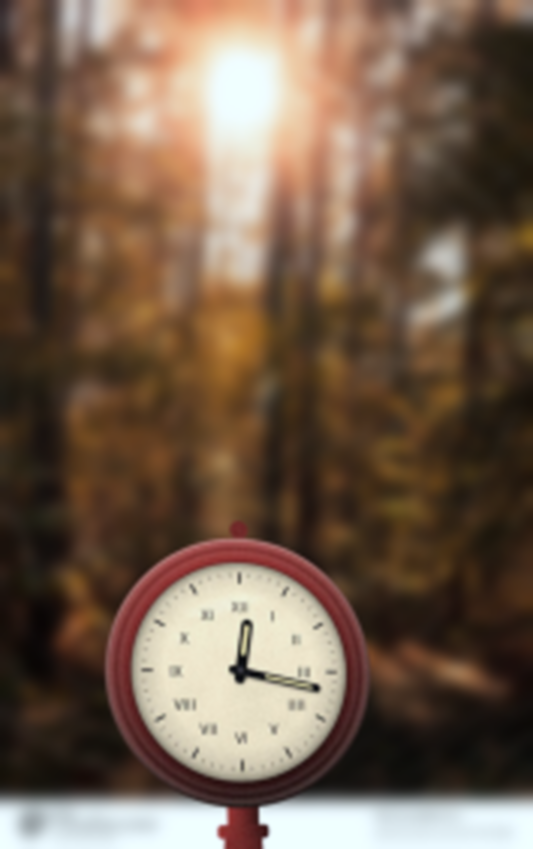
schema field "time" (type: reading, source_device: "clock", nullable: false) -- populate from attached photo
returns 12:17
